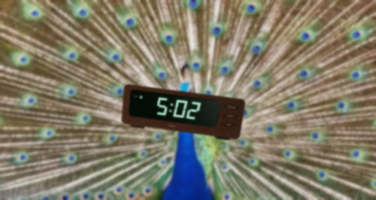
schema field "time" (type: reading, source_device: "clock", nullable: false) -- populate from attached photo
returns 5:02
